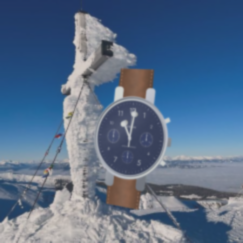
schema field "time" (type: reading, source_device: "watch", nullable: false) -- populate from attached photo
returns 11:01
